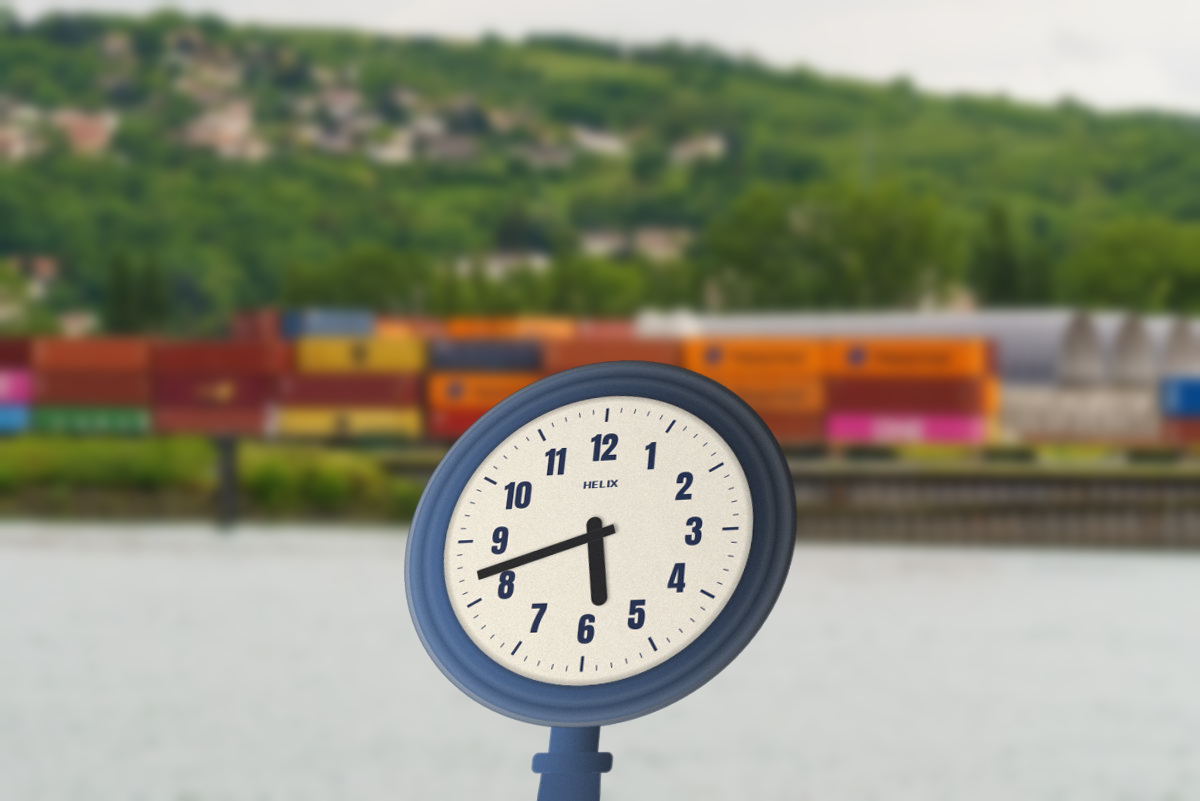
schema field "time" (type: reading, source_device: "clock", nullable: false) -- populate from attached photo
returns 5:42
